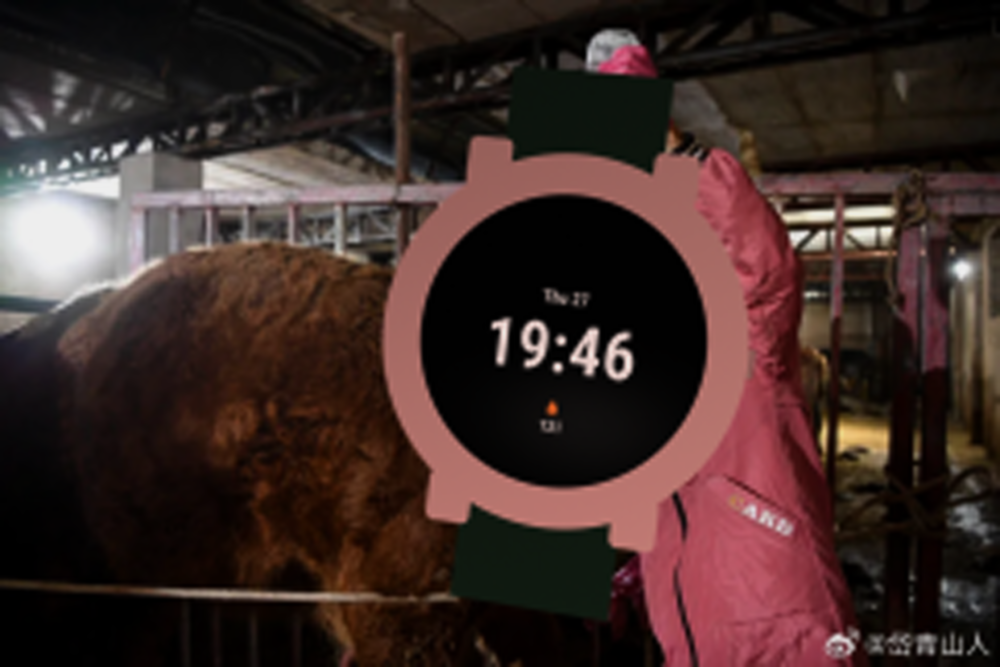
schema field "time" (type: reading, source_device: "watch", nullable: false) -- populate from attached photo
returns 19:46
